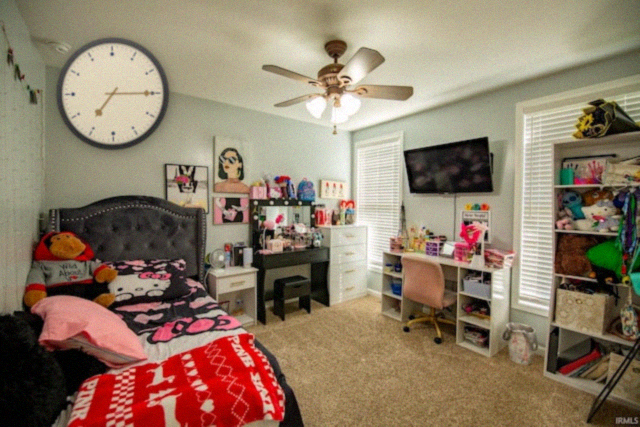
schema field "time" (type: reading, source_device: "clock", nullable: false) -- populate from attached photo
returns 7:15
